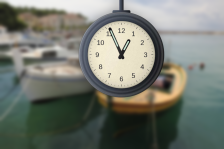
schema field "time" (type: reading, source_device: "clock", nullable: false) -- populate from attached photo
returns 12:56
